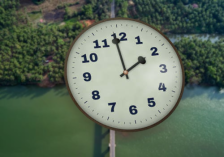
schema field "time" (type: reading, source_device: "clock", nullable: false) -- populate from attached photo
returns 1:59
